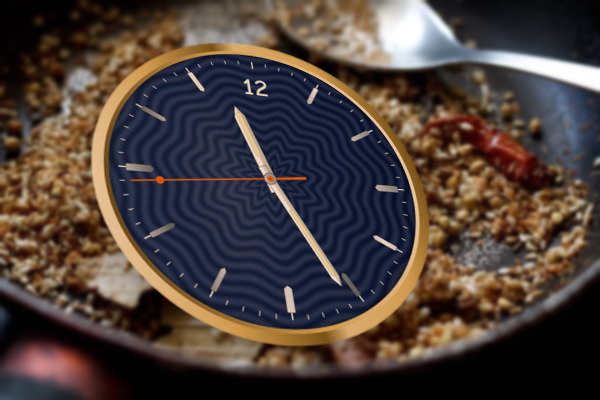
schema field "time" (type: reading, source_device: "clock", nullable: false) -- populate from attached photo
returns 11:25:44
